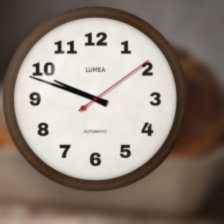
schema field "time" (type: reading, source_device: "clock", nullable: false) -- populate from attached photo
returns 9:48:09
